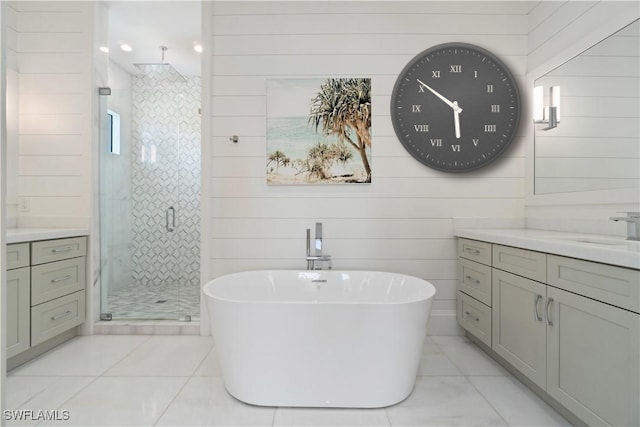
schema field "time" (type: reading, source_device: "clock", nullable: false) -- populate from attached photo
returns 5:51
